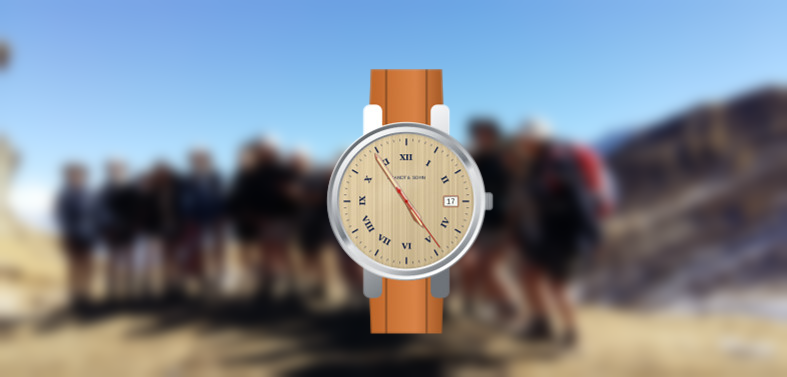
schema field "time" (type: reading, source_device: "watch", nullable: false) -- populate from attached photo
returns 4:54:24
